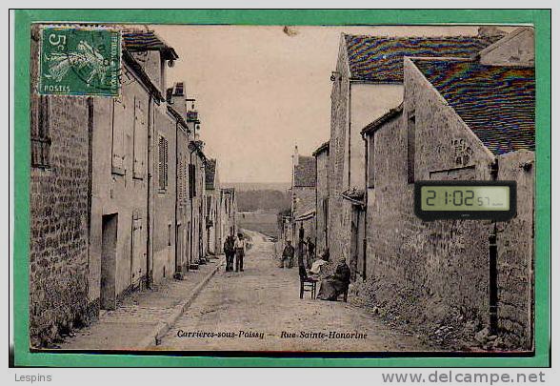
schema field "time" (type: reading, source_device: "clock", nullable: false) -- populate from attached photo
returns 21:02:57
